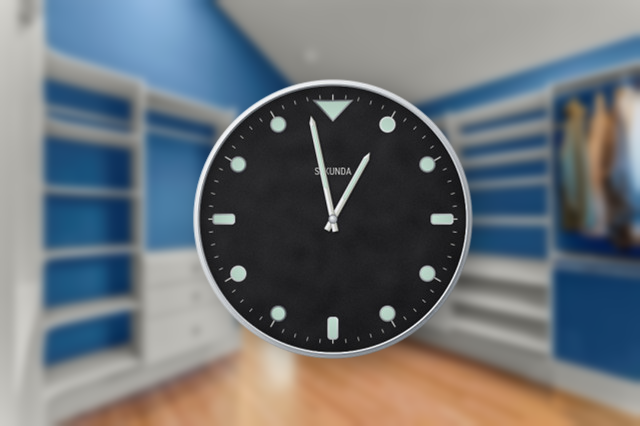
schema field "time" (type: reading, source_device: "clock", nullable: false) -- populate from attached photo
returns 12:58
